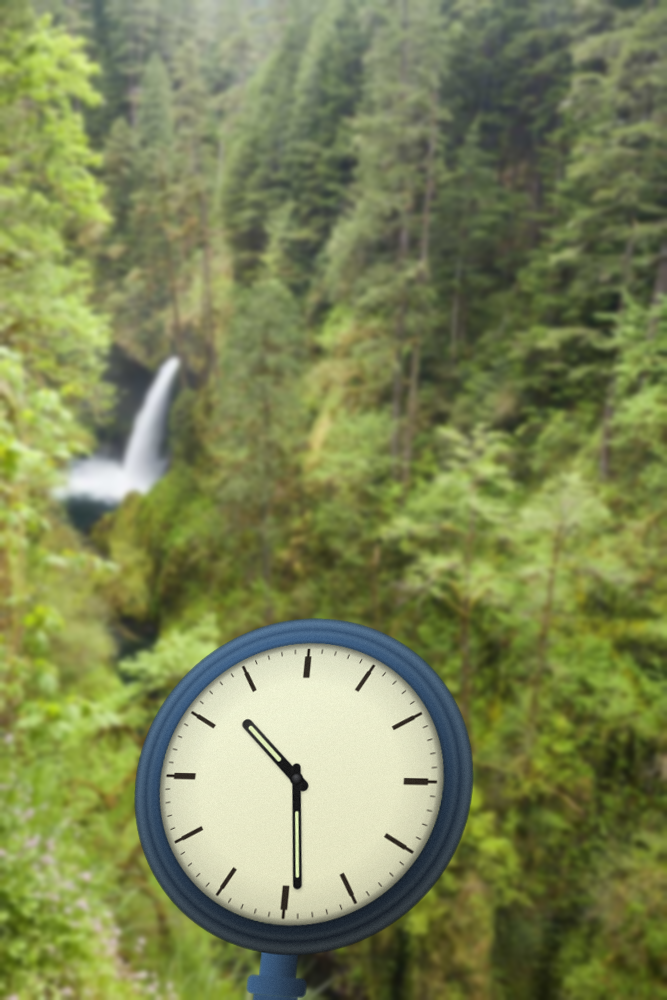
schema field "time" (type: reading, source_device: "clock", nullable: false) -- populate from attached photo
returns 10:29
